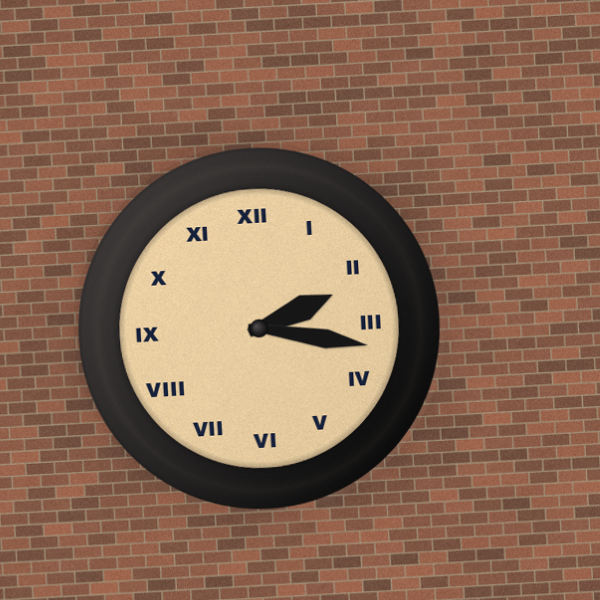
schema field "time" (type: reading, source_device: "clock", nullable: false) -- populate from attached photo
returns 2:17
